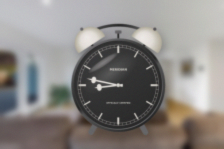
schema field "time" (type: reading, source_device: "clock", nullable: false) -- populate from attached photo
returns 8:47
